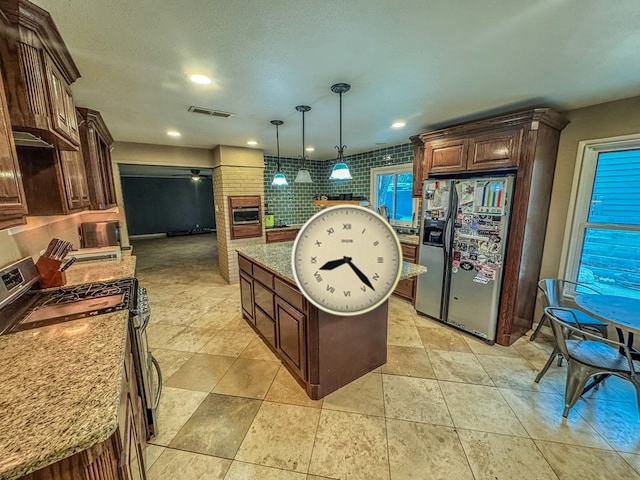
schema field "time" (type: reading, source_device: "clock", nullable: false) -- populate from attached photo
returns 8:23
